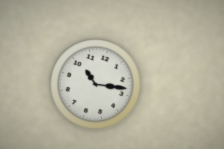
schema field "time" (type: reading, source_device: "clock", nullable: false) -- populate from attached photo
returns 10:13
